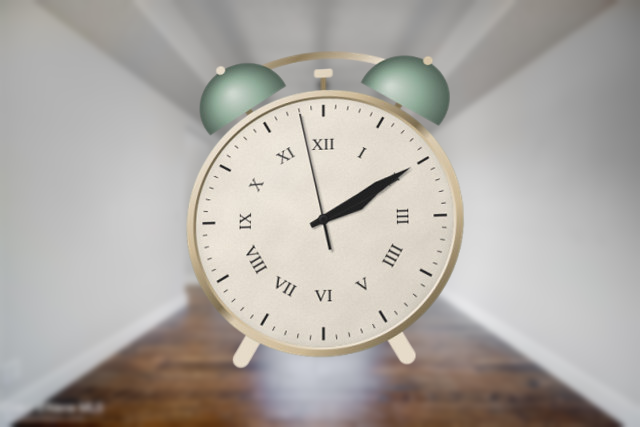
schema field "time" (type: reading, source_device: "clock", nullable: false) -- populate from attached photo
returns 2:09:58
